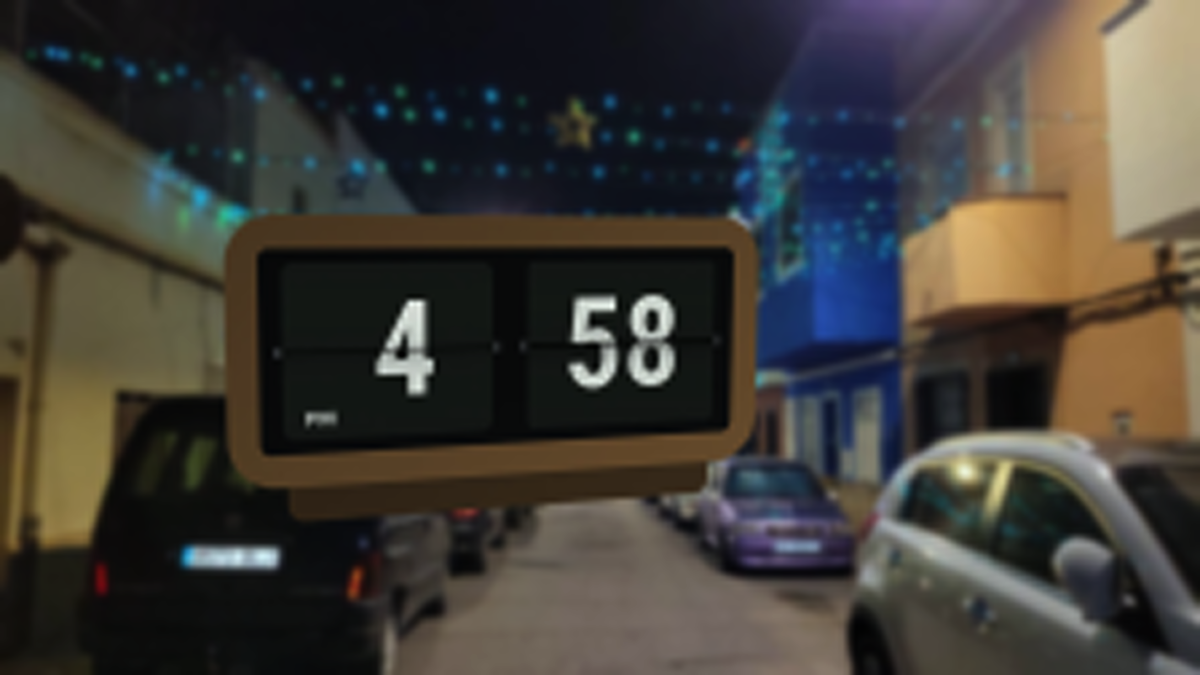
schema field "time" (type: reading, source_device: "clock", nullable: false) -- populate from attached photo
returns 4:58
